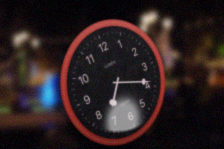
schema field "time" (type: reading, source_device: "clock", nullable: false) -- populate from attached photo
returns 7:19
